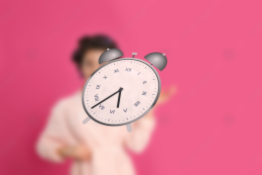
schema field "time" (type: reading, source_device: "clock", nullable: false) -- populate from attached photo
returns 5:37
